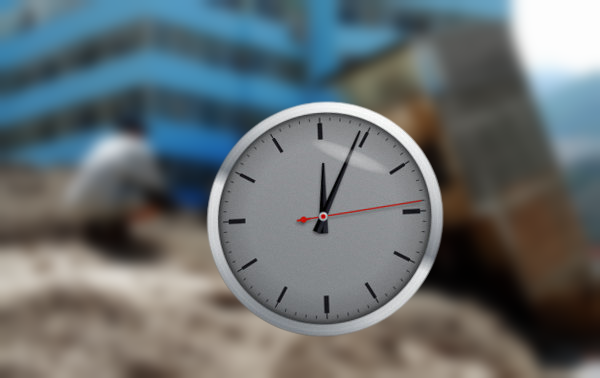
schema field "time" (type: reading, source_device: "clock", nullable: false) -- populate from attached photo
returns 12:04:14
